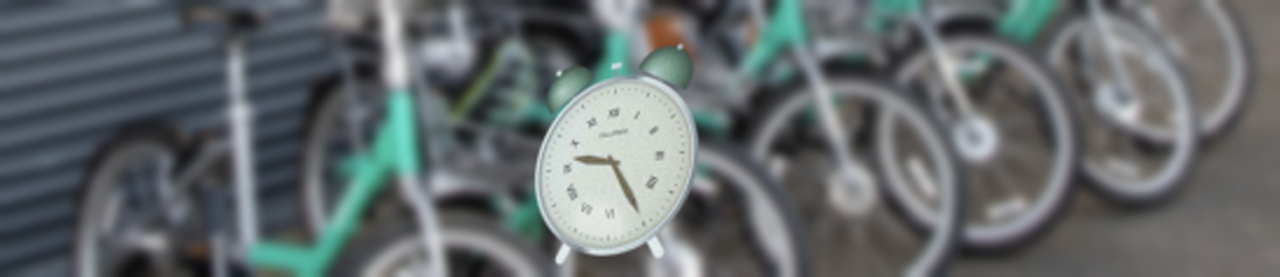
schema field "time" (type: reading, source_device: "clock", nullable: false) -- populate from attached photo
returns 9:25
